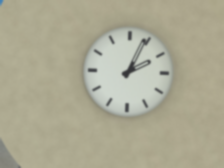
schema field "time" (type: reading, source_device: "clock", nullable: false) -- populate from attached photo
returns 2:04
